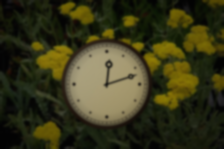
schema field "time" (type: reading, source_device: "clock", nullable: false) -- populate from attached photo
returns 12:12
